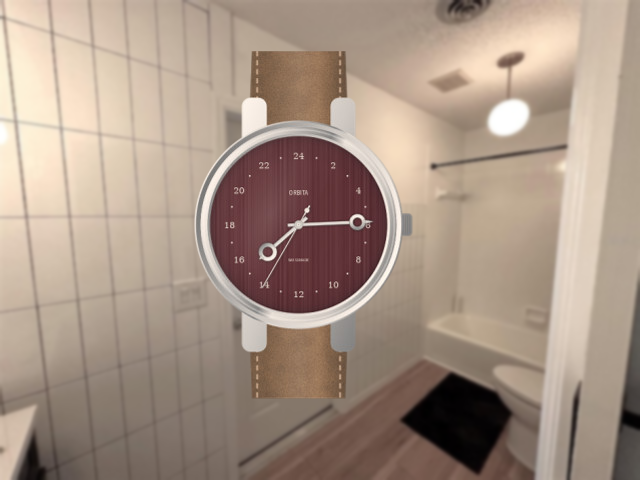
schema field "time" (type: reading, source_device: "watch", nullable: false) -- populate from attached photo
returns 15:14:35
